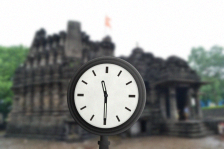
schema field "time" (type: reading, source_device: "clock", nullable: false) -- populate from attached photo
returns 11:30
